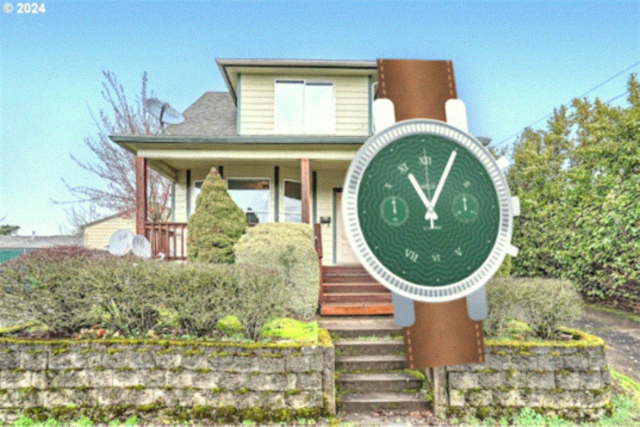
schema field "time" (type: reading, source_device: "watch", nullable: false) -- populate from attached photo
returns 11:05
